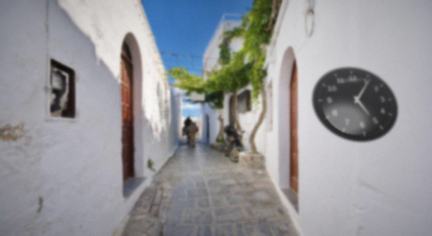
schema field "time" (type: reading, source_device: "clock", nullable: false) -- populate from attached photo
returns 5:06
